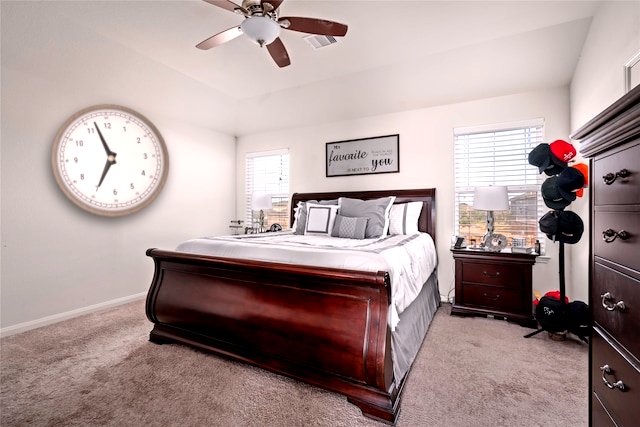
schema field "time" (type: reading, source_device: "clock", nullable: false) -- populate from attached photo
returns 6:57
